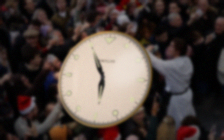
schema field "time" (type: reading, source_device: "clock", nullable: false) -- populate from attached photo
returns 5:55
